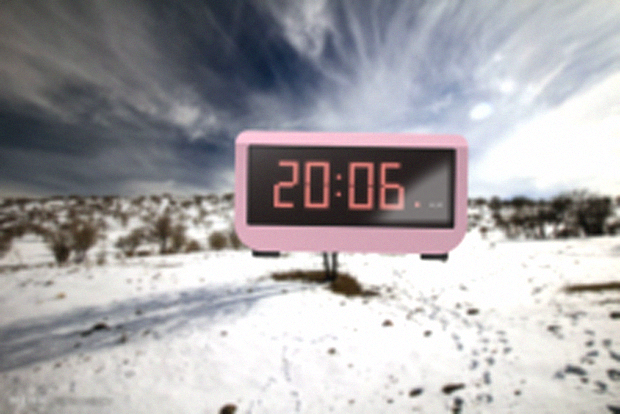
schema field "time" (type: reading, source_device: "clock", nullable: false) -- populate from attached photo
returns 20:06
